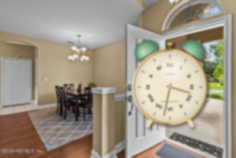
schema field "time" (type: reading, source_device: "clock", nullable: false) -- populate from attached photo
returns 3:32
